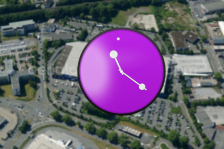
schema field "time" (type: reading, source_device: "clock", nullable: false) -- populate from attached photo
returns 11:22
